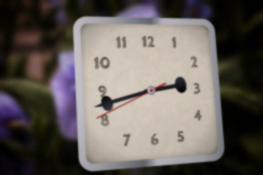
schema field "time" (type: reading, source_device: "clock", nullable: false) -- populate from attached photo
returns 2:42:41
